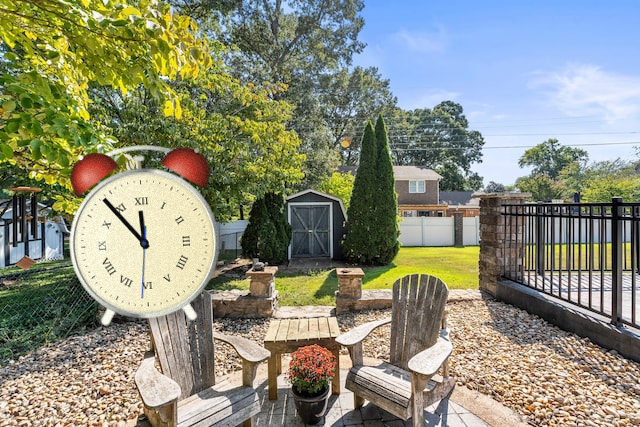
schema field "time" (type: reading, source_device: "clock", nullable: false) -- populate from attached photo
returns 11:53:31
